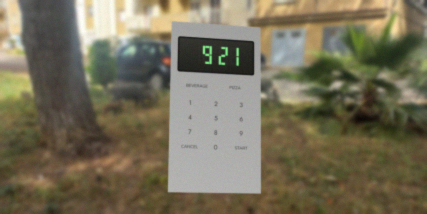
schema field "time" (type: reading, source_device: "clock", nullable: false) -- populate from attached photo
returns 9:21
